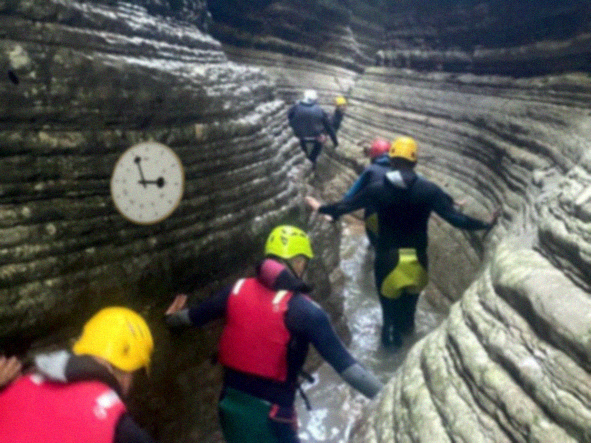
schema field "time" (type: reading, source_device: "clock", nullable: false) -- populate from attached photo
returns 2:56
